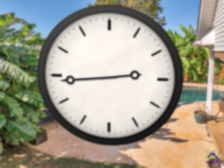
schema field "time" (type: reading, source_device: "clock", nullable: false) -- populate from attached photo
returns 2:44
